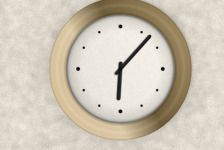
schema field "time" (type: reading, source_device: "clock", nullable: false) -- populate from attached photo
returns 6:07
